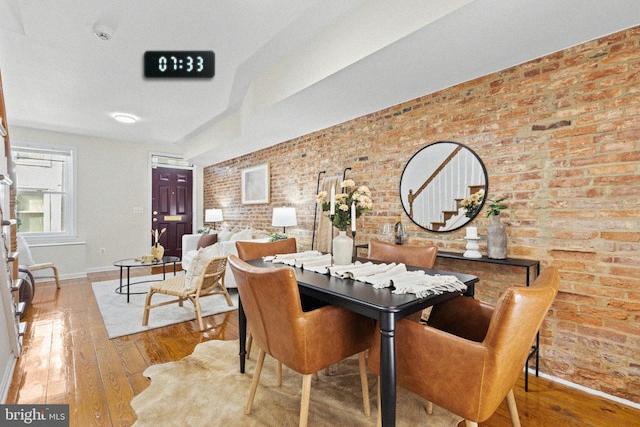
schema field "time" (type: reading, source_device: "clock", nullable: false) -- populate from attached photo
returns 7:33
